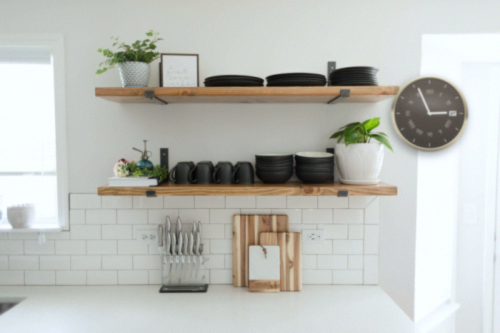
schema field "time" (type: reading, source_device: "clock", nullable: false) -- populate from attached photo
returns 2:56
